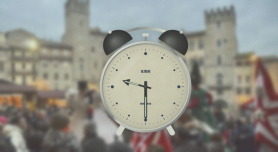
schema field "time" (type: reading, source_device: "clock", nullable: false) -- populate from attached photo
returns 9:30
